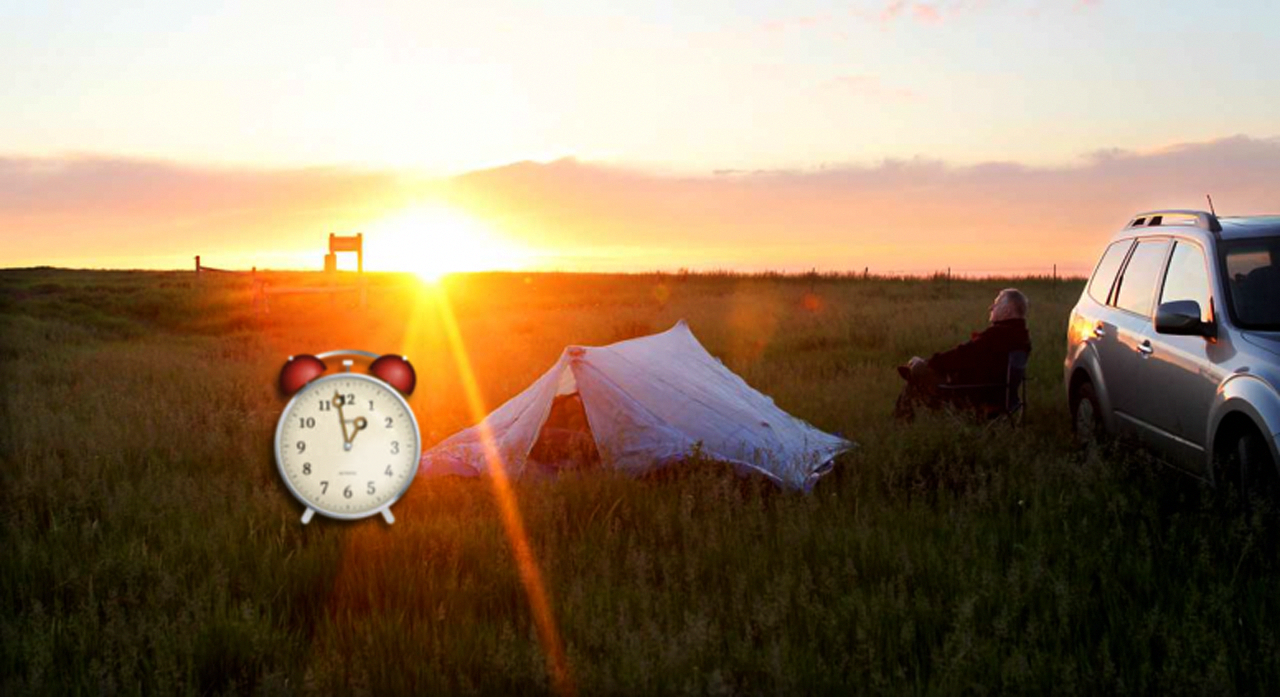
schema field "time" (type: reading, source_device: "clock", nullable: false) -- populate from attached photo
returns 12:58
